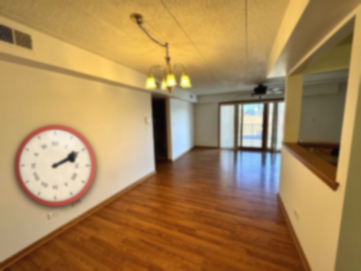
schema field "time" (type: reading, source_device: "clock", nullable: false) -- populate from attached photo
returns 2:10
